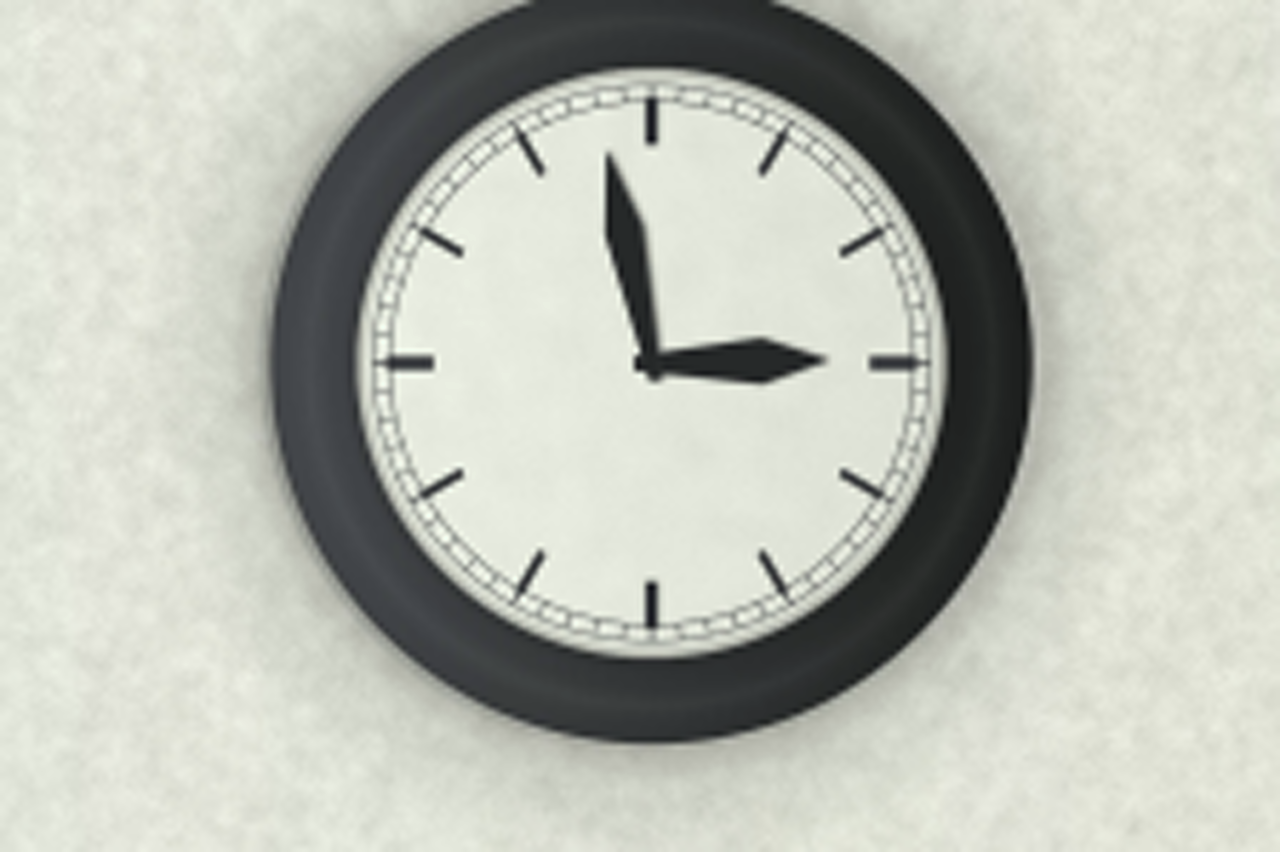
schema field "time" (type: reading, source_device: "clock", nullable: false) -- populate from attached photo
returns 2:58
